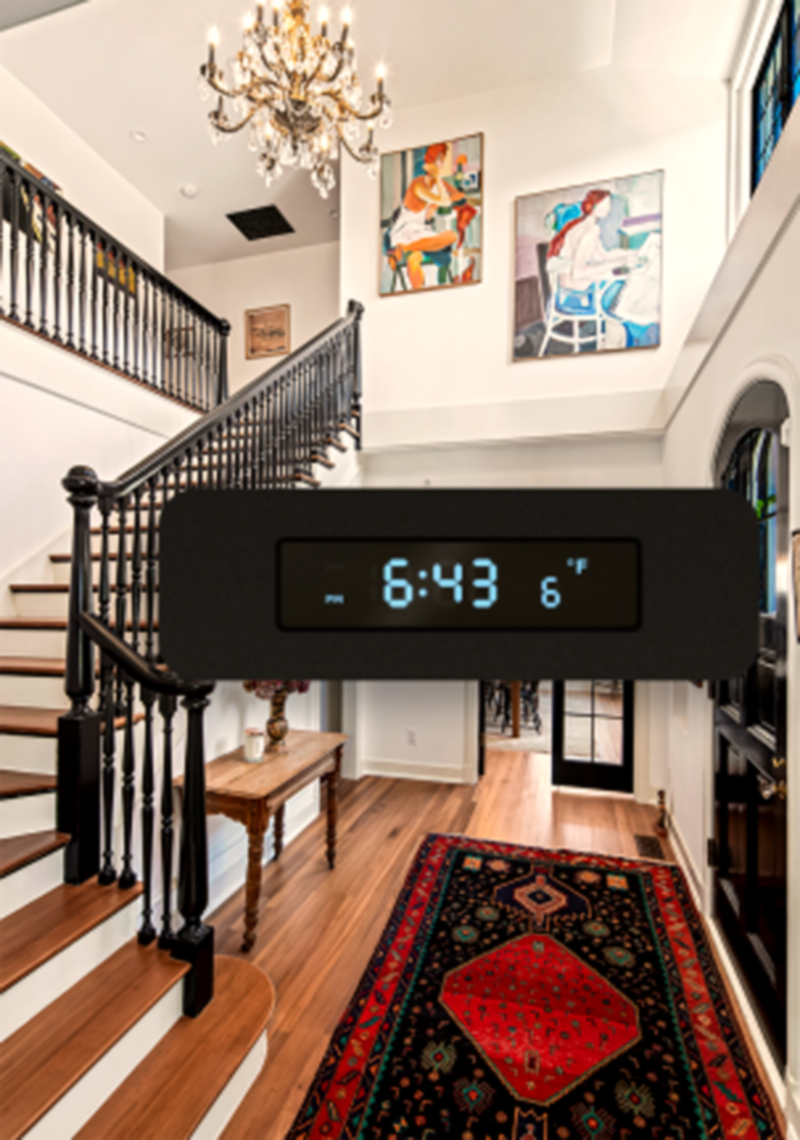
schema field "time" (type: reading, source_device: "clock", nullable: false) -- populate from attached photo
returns 6:43
